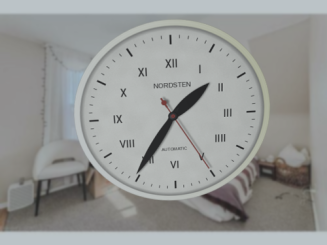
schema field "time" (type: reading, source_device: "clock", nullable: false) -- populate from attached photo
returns 1:35:25
